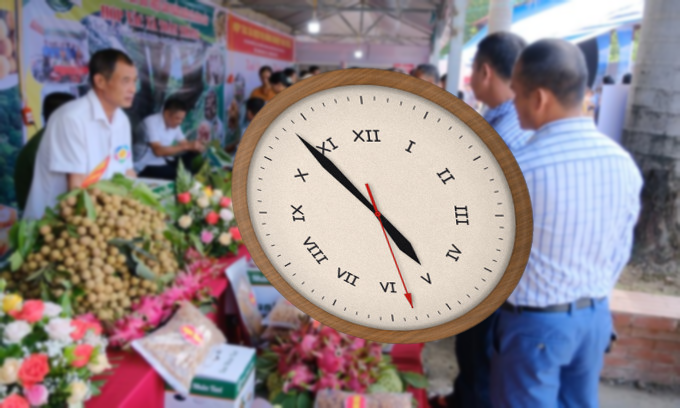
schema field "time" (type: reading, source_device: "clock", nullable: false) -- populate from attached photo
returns 4:53:28
